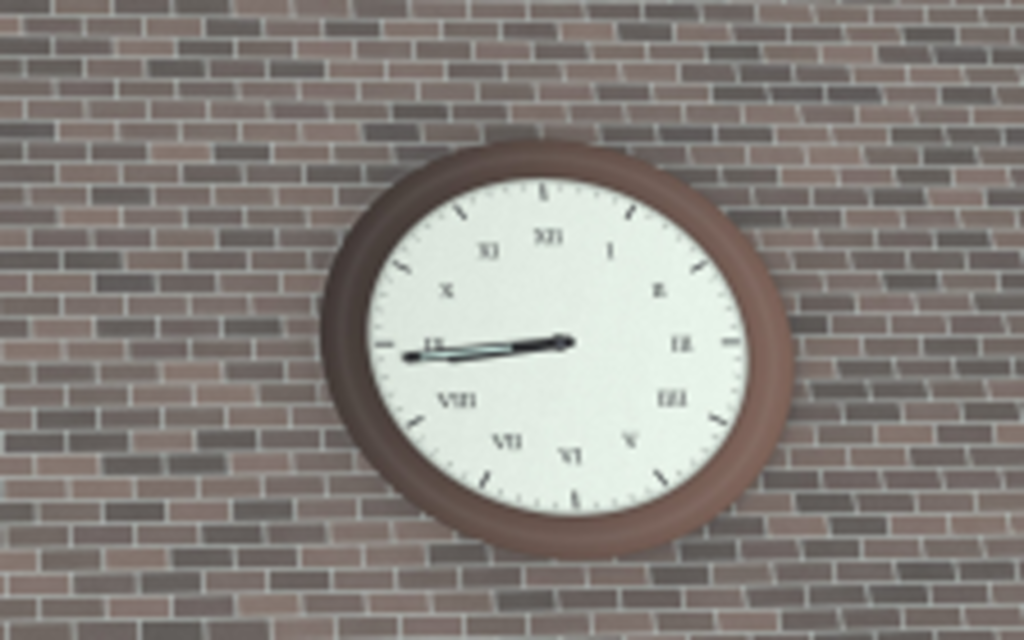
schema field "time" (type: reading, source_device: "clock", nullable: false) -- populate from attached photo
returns 8:44
